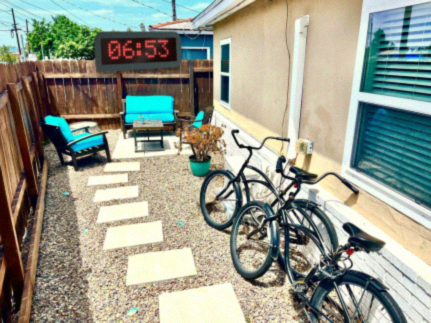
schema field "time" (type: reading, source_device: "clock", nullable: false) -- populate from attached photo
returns 6:53
